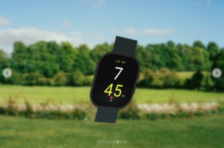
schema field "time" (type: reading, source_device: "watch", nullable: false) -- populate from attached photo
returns 7:45
